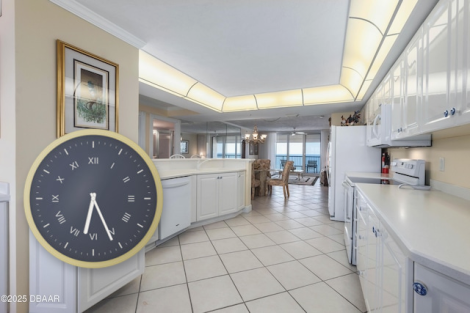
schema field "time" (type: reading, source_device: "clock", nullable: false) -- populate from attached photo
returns 6:26
